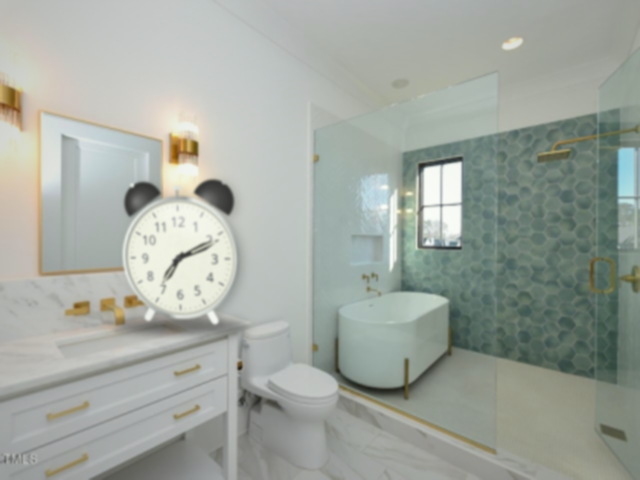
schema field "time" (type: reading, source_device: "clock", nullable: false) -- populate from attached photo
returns 7:11
